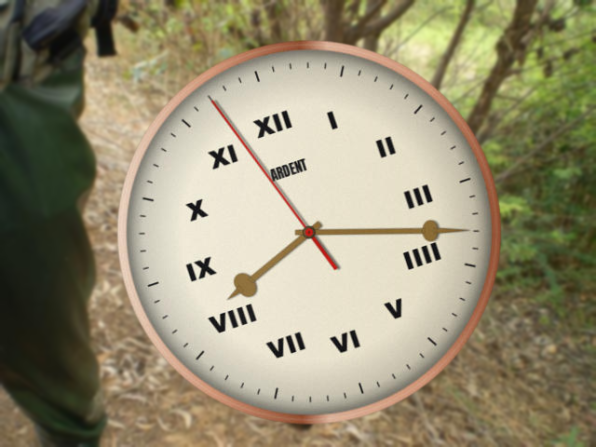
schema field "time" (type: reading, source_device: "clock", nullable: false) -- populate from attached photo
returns 8:17:57
